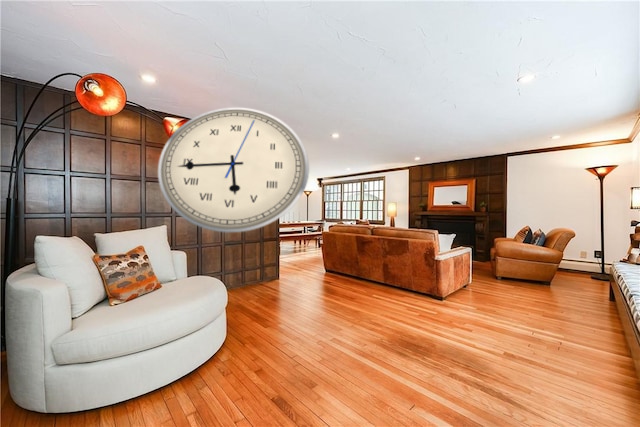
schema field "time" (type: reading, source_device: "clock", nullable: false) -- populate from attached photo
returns 5:44:03
